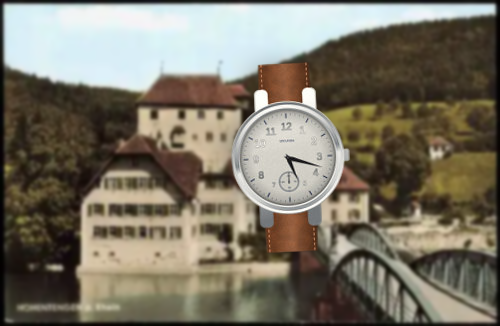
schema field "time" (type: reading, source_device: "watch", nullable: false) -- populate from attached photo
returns 5:18
